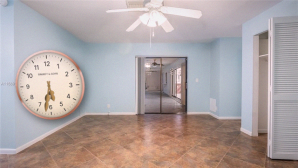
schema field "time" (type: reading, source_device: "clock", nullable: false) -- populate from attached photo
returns 5:32
